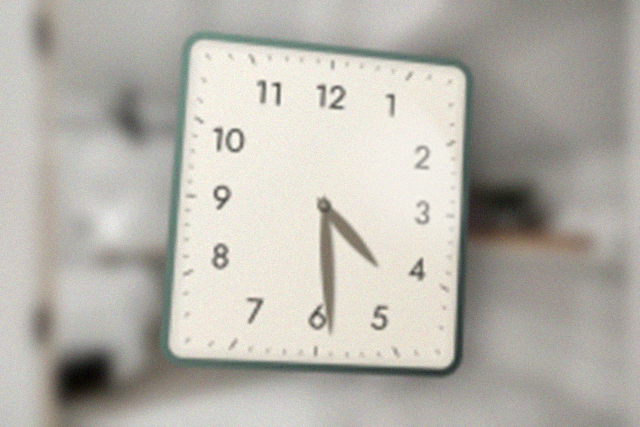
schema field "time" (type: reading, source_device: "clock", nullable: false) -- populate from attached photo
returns 4:29
